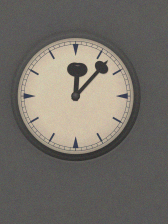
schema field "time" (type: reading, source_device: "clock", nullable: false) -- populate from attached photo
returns 12:07
